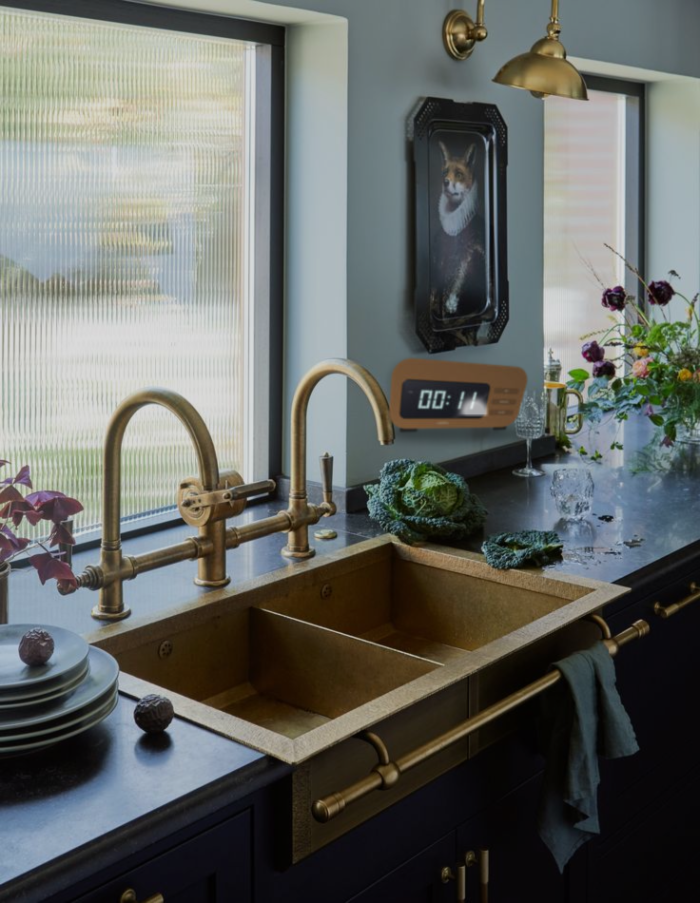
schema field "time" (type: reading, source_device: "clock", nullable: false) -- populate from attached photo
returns 0:11
